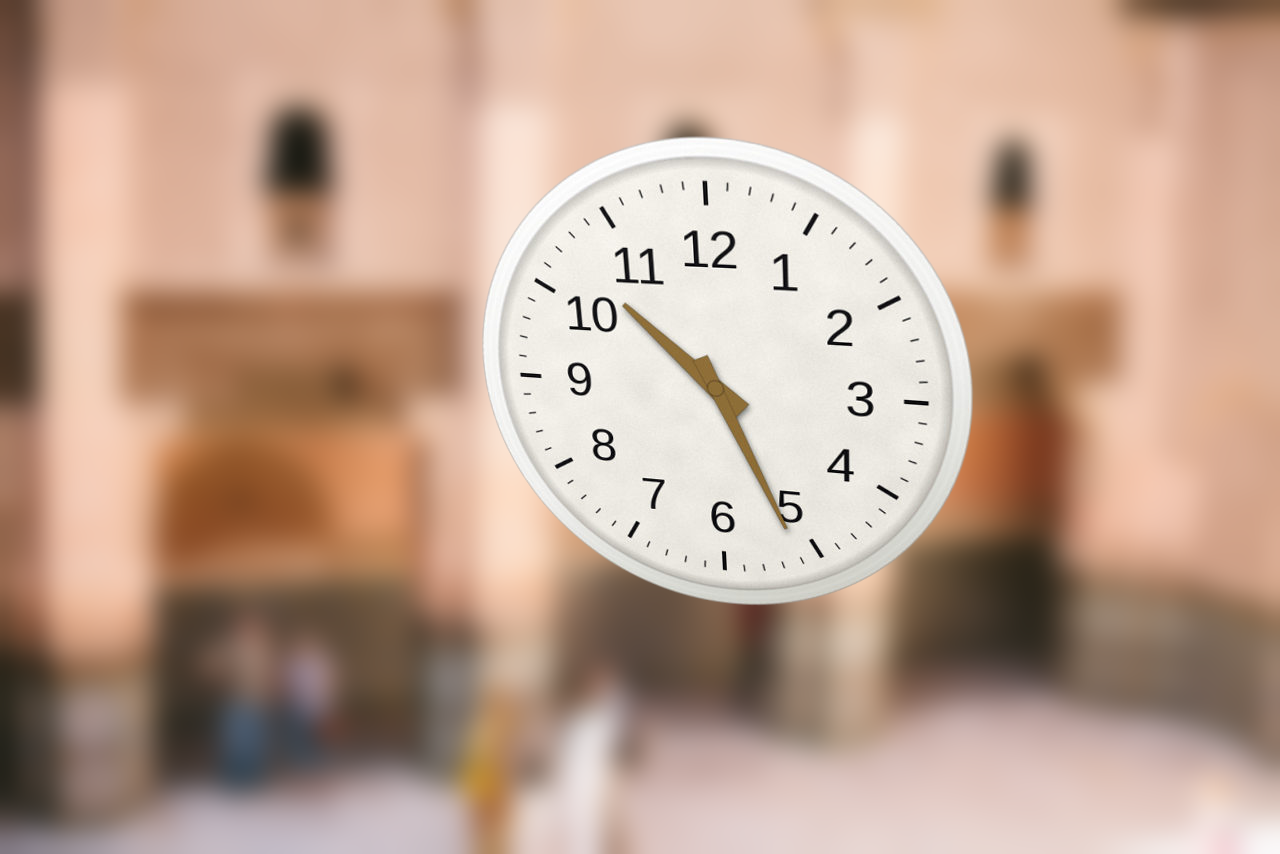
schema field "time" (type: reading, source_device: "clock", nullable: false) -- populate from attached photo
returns 10:26
